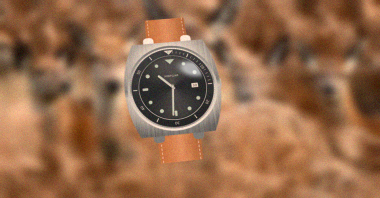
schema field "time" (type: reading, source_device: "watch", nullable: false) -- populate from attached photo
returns 10:31
